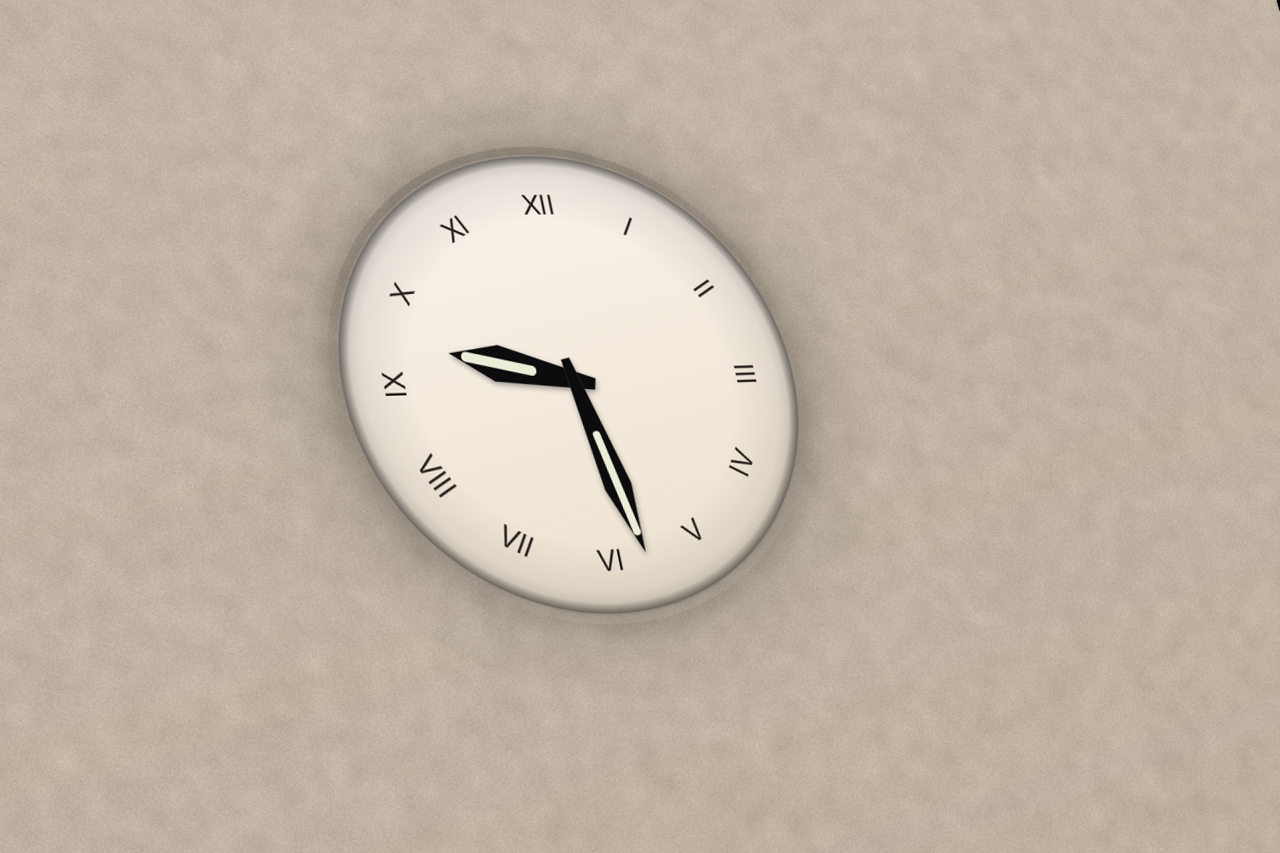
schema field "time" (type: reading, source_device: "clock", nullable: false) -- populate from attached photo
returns 9:28
